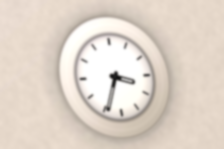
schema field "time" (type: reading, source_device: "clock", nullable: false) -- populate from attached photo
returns 3:34
